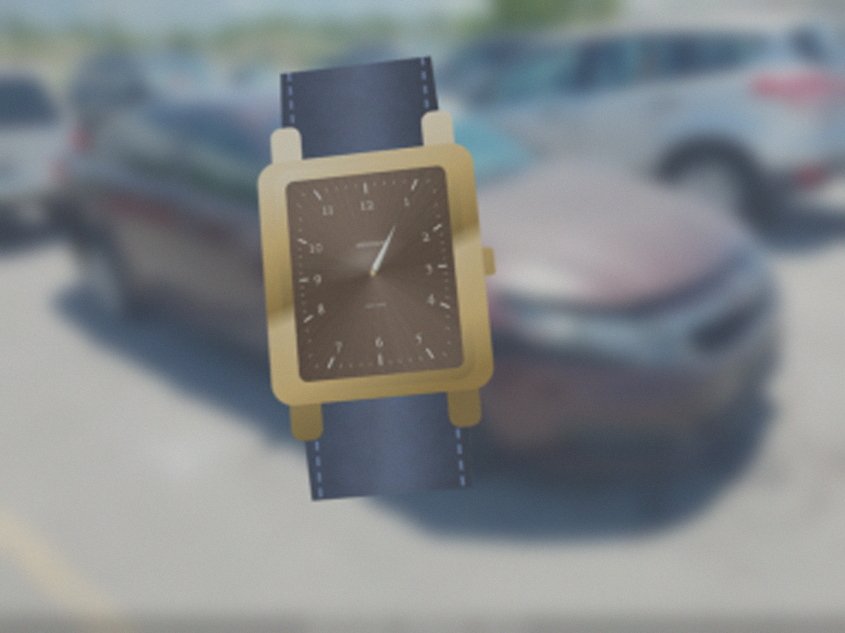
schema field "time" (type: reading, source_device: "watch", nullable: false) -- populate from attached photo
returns 1:05
